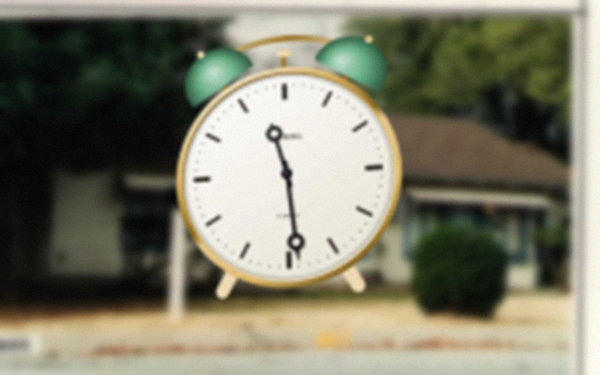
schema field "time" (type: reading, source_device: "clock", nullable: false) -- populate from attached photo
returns 11:29
